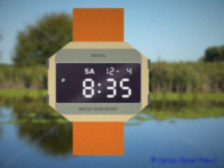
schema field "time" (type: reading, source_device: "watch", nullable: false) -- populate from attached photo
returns 8:35
